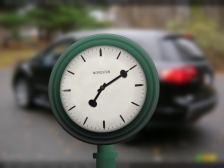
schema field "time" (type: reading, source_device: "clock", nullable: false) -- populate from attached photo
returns 7:10
